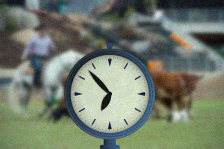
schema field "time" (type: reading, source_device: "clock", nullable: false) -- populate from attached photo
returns 6:53
